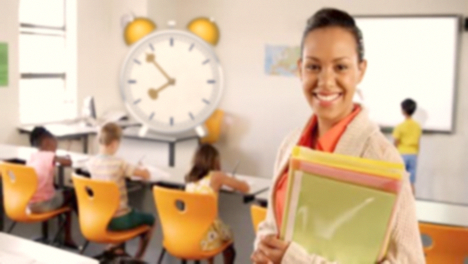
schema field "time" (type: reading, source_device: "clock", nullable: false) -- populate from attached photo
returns 7:53
